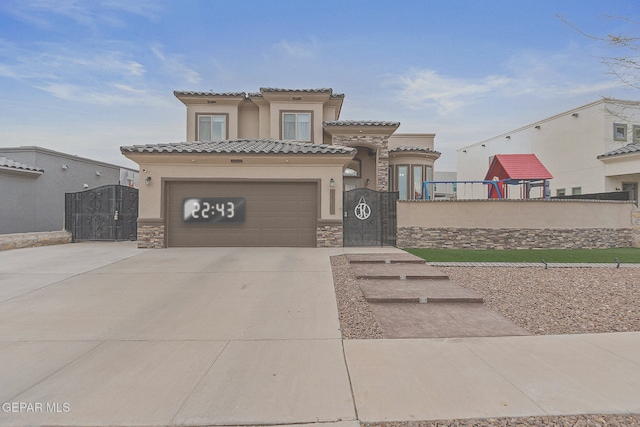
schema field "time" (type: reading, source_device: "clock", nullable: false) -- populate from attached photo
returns 22:43
